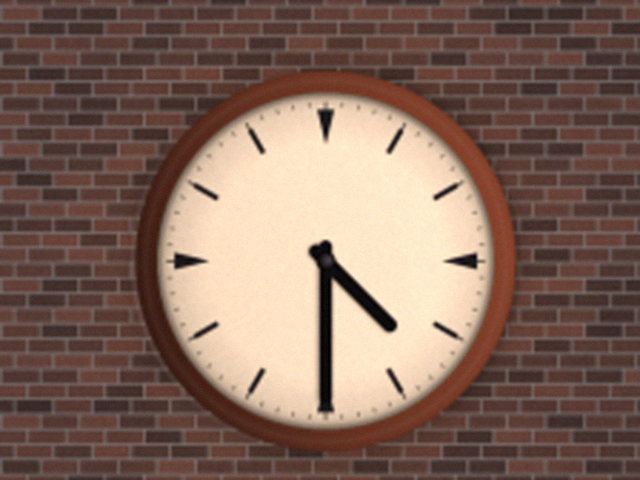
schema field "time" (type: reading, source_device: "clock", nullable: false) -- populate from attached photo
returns 4:30
